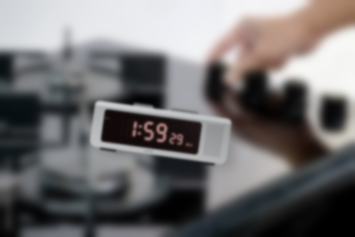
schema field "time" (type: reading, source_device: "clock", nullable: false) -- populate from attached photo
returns 1:59
